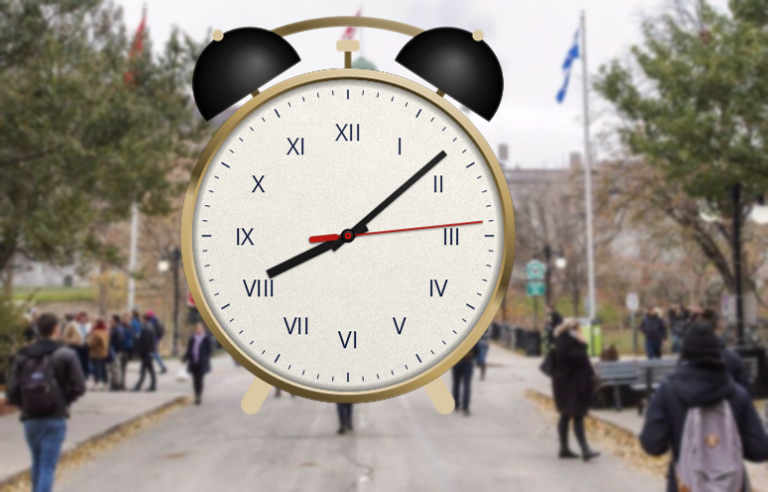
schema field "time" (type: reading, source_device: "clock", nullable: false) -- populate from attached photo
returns 8:08:14
